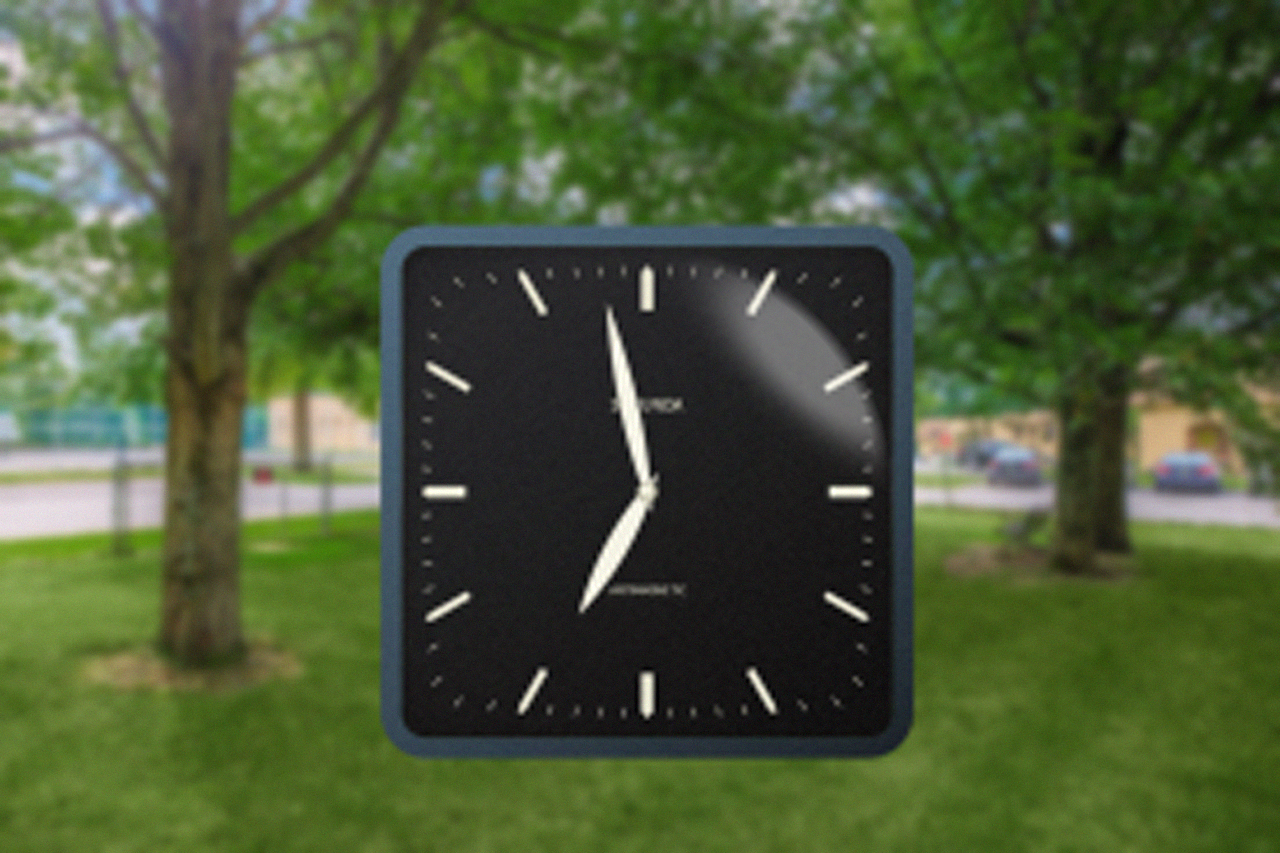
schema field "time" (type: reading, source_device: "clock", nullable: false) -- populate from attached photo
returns 6:58
